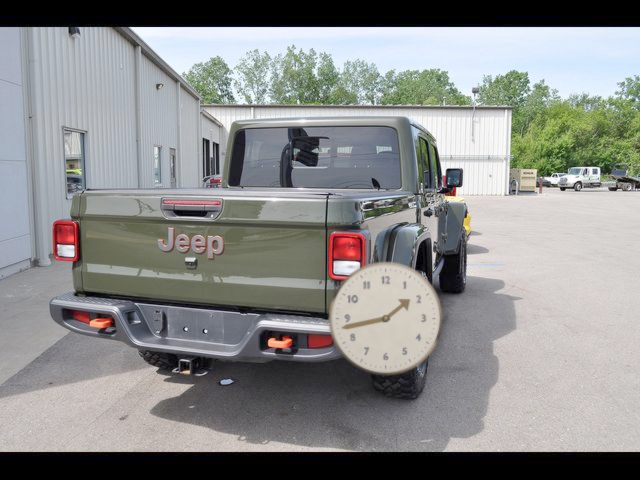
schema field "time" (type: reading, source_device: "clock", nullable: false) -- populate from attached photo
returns 1:43
